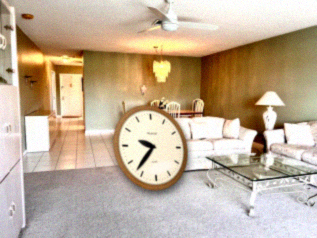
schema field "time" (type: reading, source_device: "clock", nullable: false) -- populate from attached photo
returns 9:37
